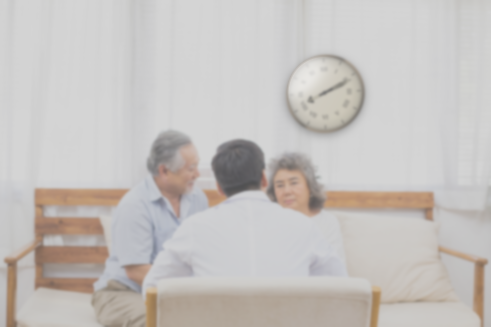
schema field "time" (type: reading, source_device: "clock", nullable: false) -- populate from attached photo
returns 8:11
